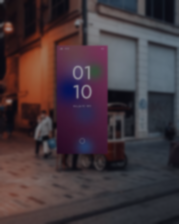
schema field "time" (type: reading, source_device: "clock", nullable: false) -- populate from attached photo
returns 1:10
